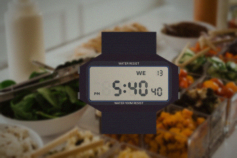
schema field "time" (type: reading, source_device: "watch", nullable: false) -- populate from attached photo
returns 5:40:40
